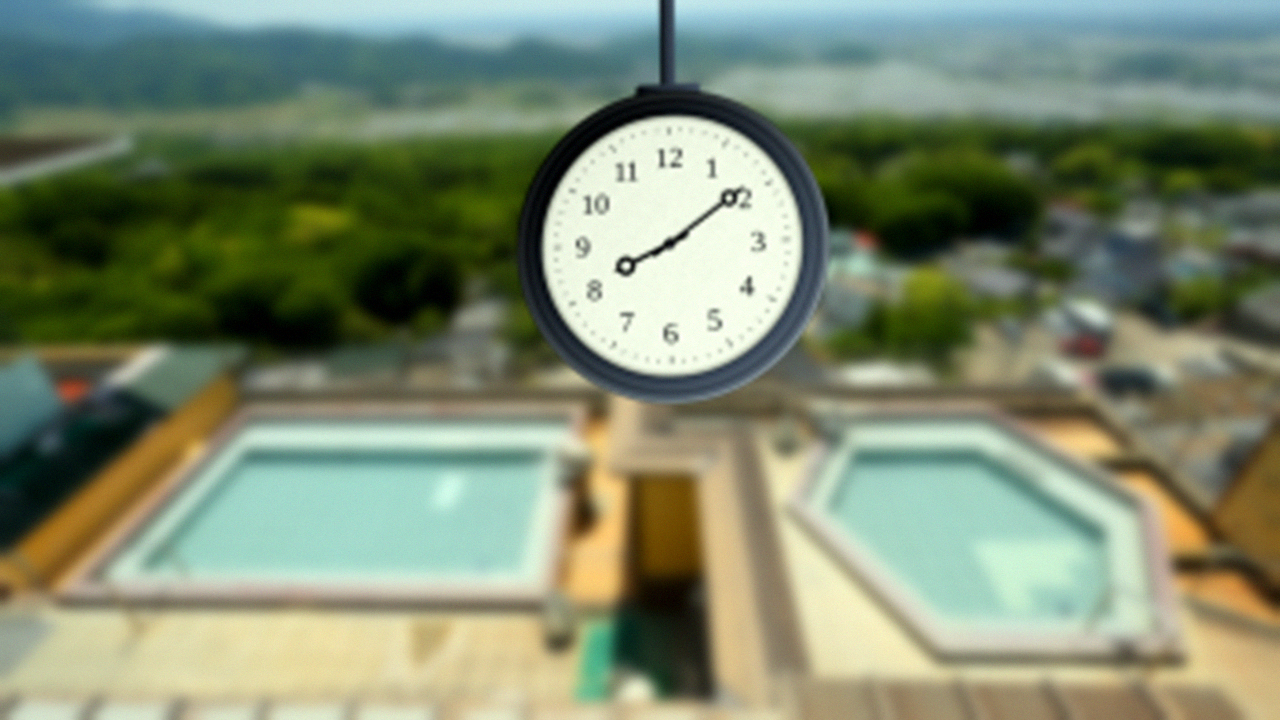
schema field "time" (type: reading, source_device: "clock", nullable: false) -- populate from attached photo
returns 8:09
